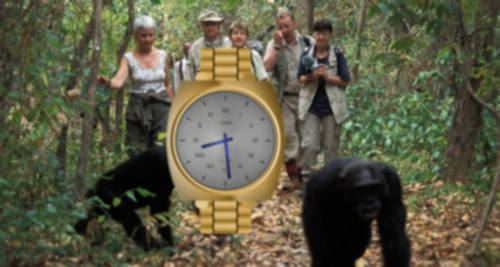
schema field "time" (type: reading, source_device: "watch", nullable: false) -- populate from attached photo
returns 8:29
